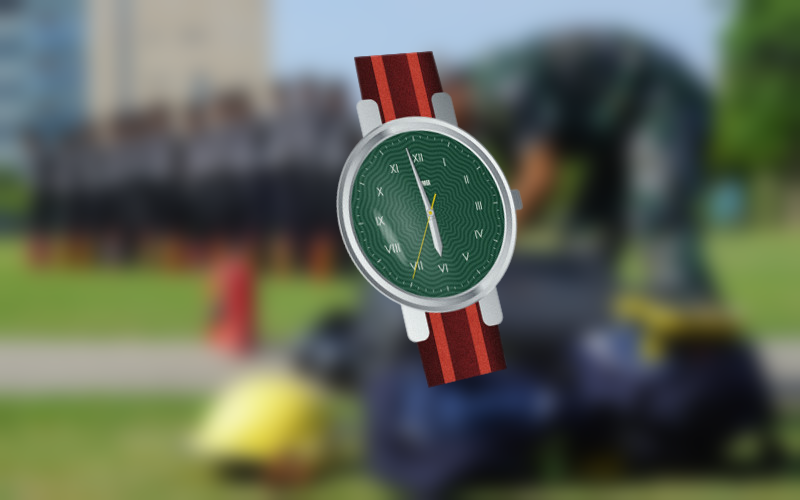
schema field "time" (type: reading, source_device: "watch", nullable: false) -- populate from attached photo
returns 5:58:35
